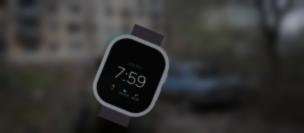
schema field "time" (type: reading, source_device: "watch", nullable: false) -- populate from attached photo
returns 7:59
